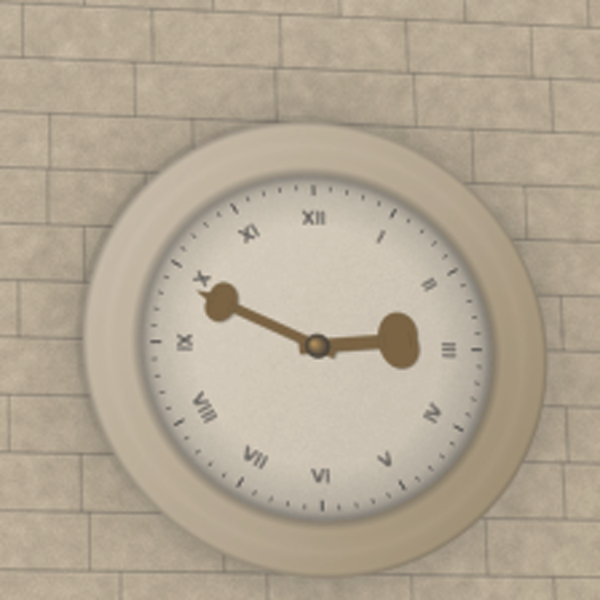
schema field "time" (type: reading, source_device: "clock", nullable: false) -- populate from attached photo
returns 2:49
